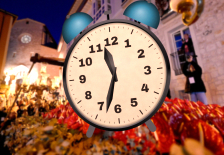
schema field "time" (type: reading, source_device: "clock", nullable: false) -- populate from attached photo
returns 11:33
